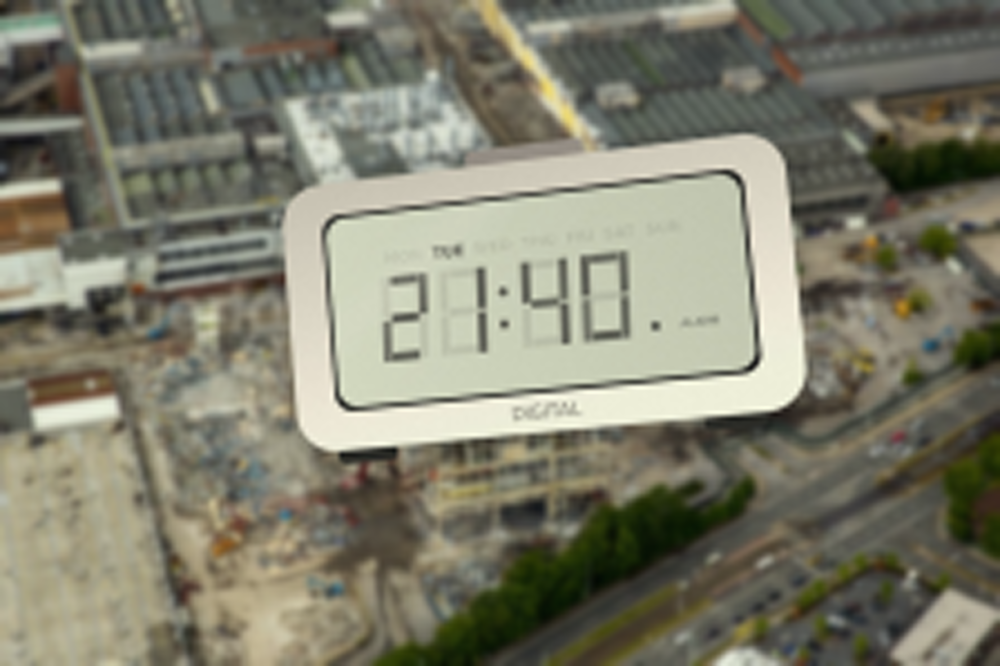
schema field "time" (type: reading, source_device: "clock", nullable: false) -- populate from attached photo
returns 21:40
